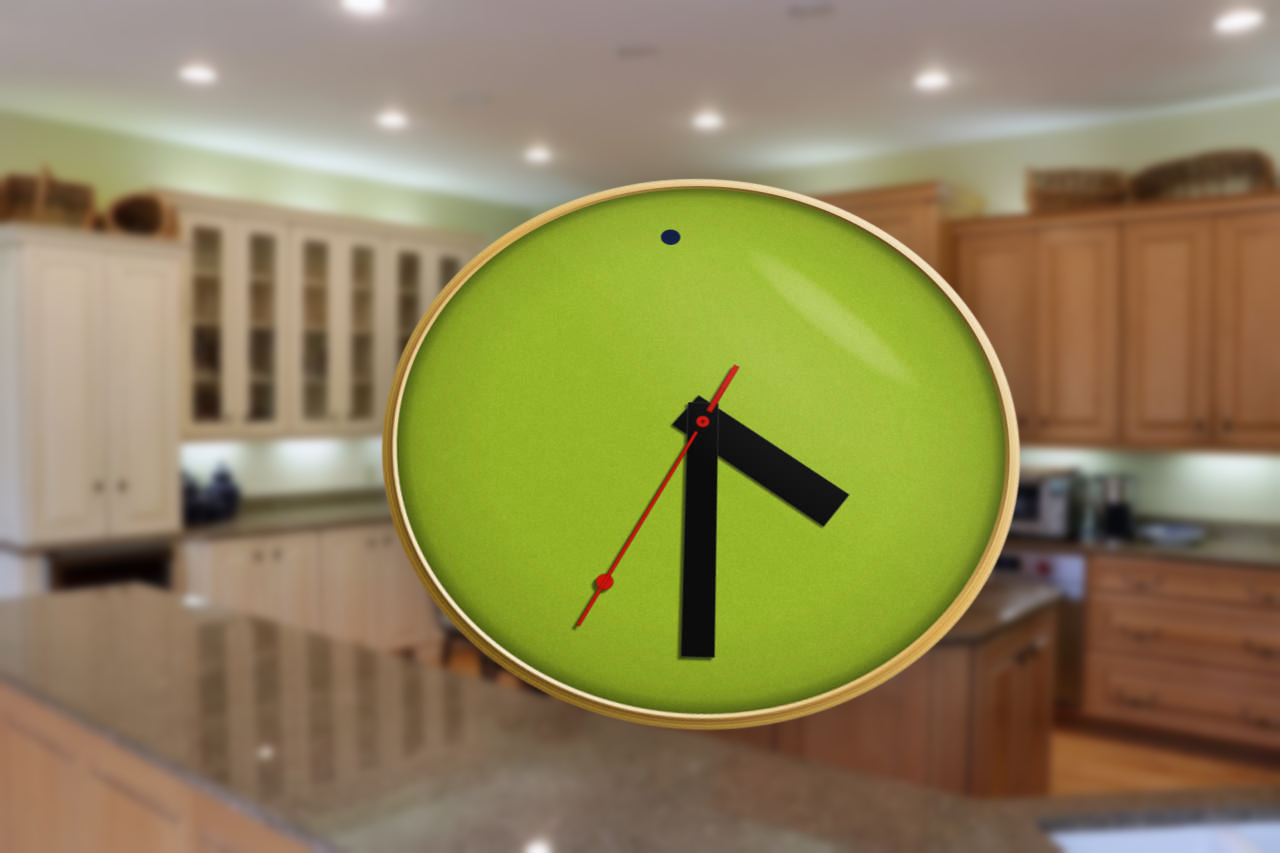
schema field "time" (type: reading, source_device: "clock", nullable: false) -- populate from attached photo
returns 4:31:36
